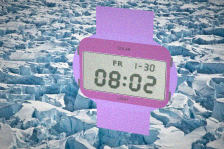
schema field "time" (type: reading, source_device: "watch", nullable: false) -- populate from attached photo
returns 8:02
